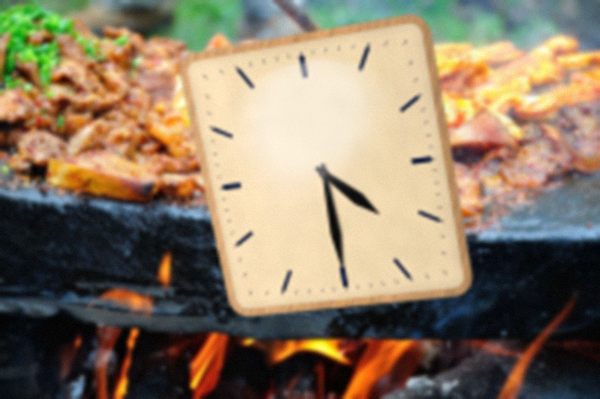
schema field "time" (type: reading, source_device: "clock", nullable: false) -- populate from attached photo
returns 4:30
